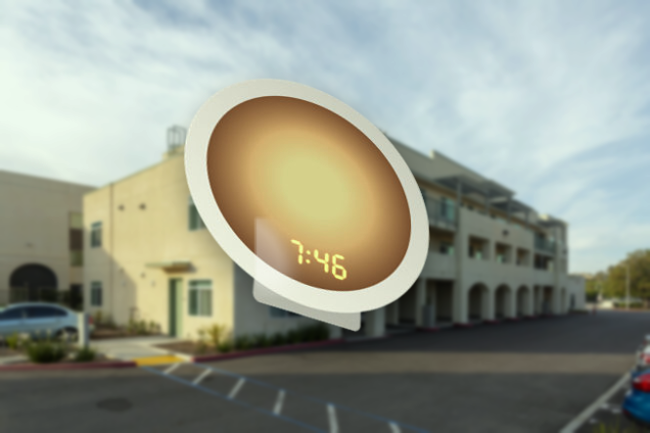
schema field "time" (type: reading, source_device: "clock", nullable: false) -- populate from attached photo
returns 7:46
